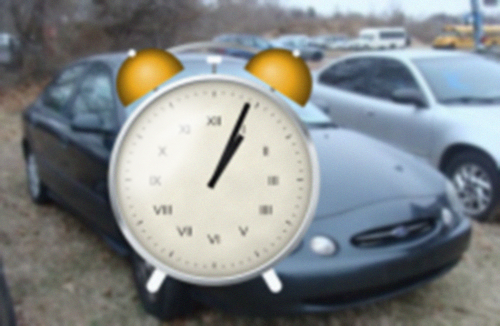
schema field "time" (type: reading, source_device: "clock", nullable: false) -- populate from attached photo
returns 1:04
